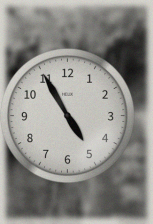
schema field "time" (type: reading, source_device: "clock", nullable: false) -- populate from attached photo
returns 4:55
